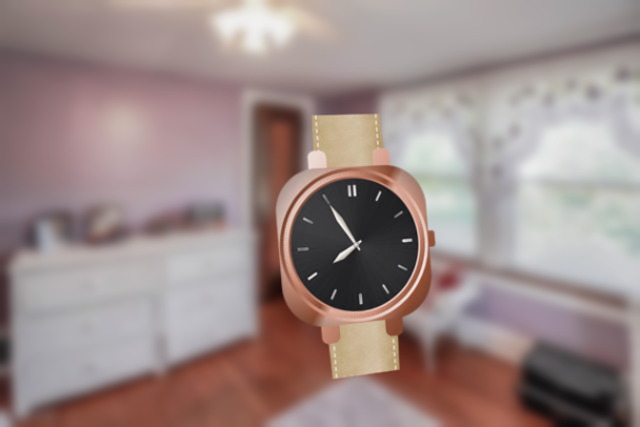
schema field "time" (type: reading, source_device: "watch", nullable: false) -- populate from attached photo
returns 7:55
